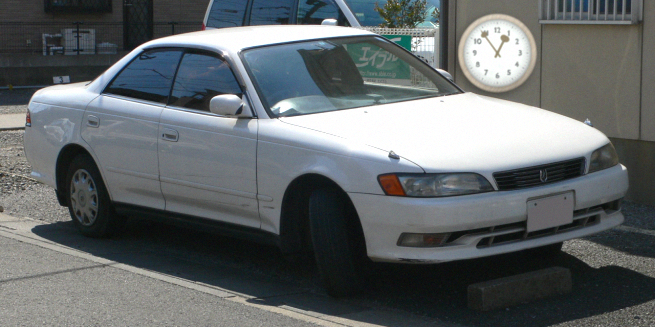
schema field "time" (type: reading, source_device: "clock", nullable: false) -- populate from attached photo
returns 12:54
